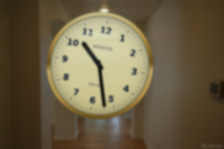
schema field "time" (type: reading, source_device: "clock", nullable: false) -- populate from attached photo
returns 10:27
